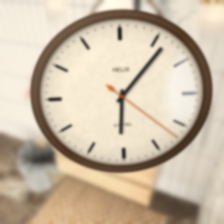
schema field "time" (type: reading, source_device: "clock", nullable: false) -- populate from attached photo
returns 6:06:22
